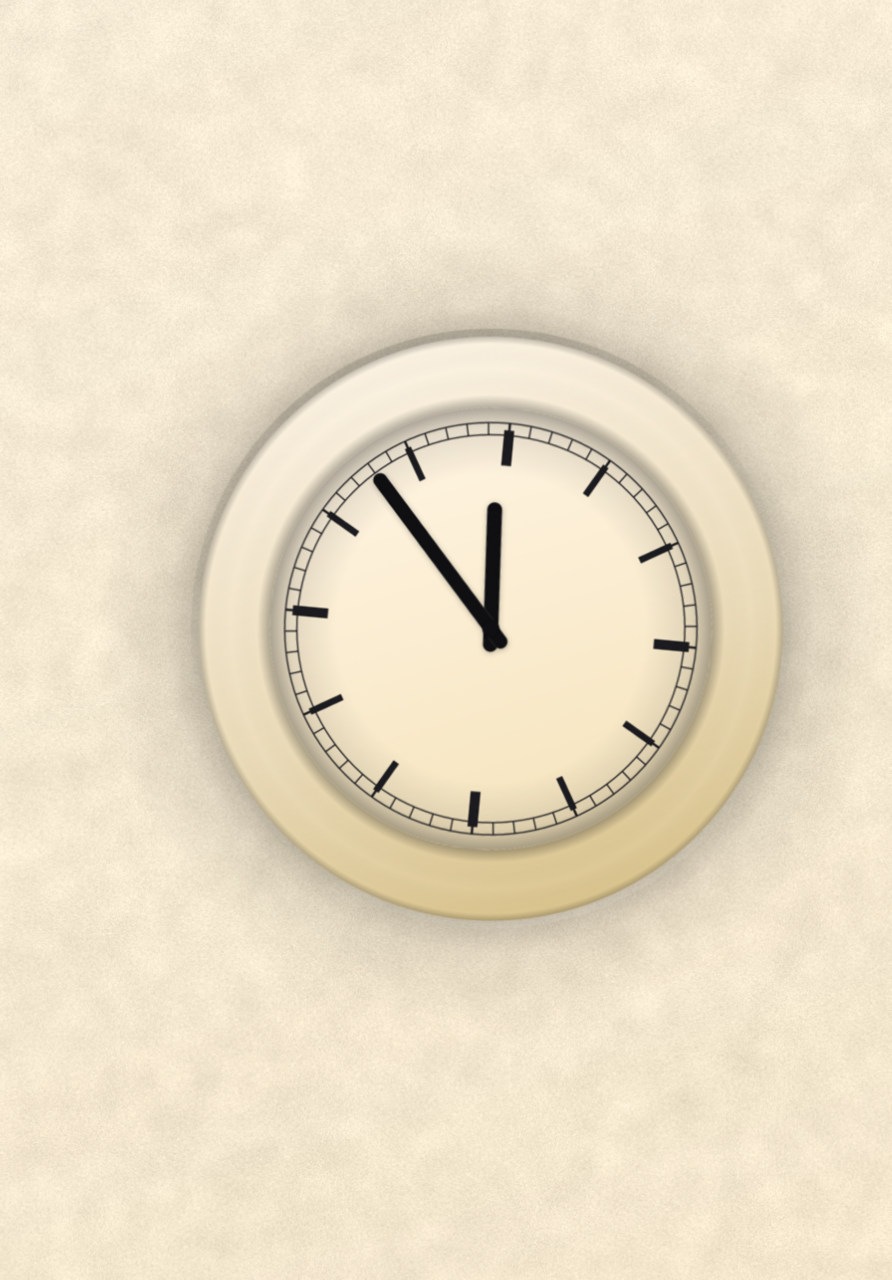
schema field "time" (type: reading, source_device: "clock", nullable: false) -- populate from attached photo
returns 11:53
